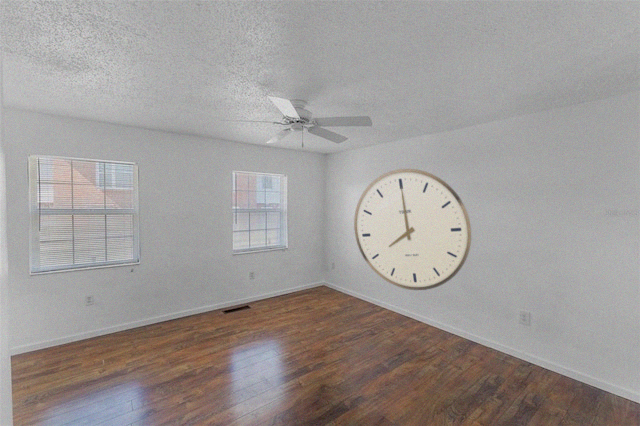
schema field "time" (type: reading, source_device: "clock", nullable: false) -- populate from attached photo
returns 8:00
